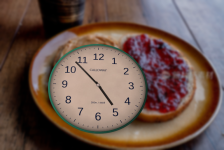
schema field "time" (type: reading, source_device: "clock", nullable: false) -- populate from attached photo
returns 4:53
